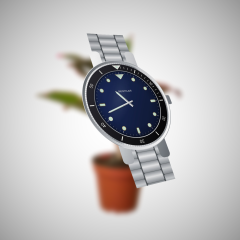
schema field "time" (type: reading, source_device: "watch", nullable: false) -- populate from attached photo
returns 10:42
